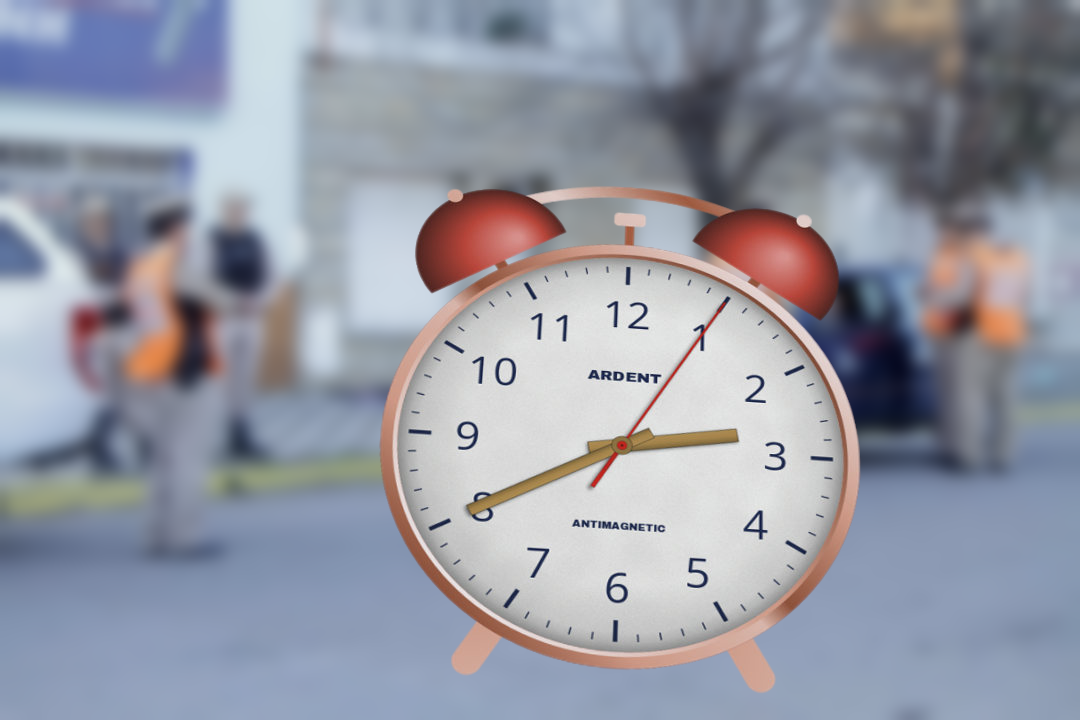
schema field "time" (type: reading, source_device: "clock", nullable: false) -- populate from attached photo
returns 2:40:05
